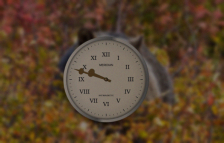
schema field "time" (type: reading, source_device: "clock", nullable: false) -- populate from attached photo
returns 9:48
